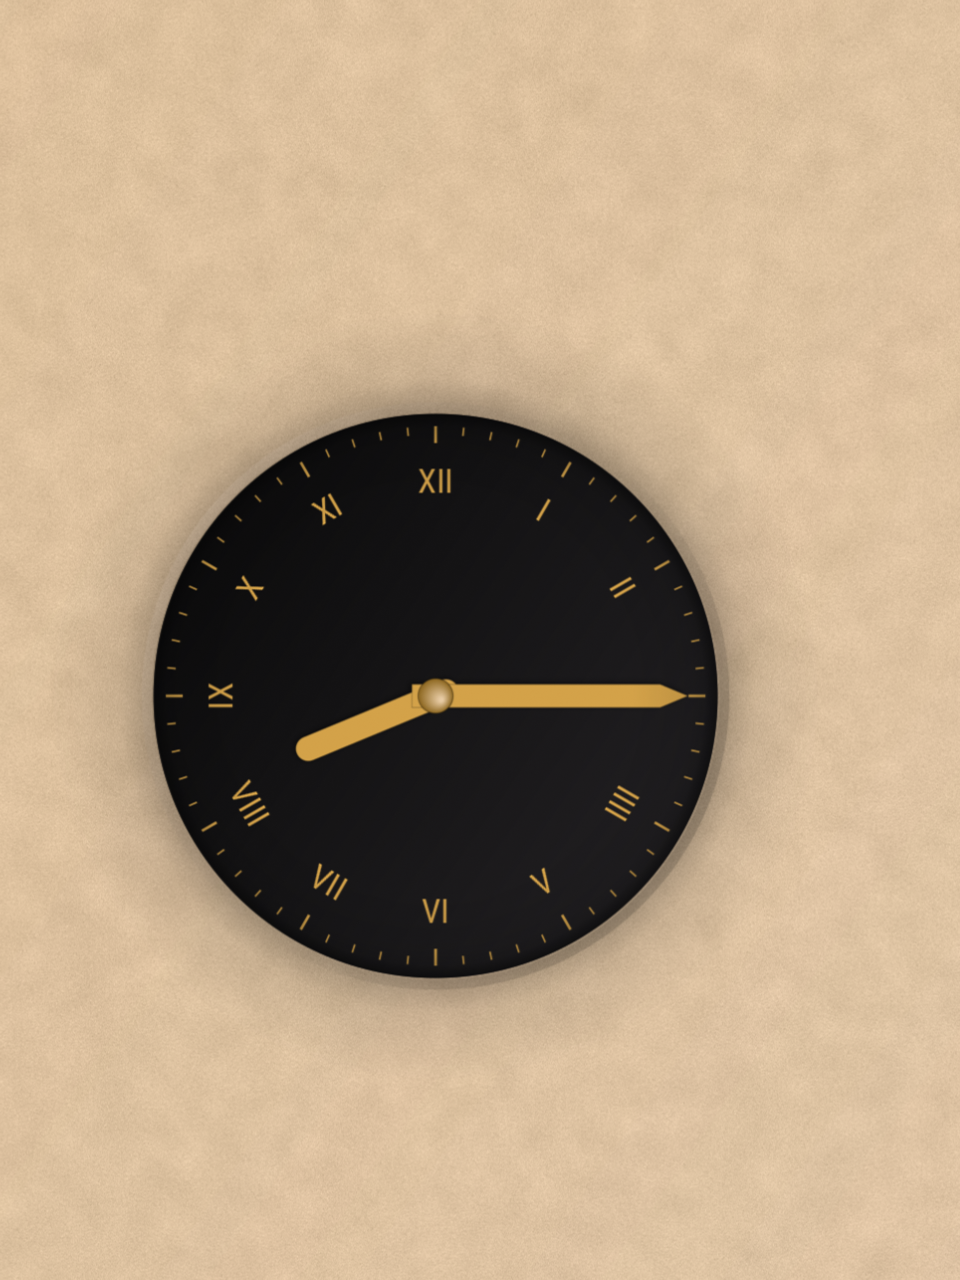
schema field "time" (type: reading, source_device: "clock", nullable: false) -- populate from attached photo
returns 8:15
